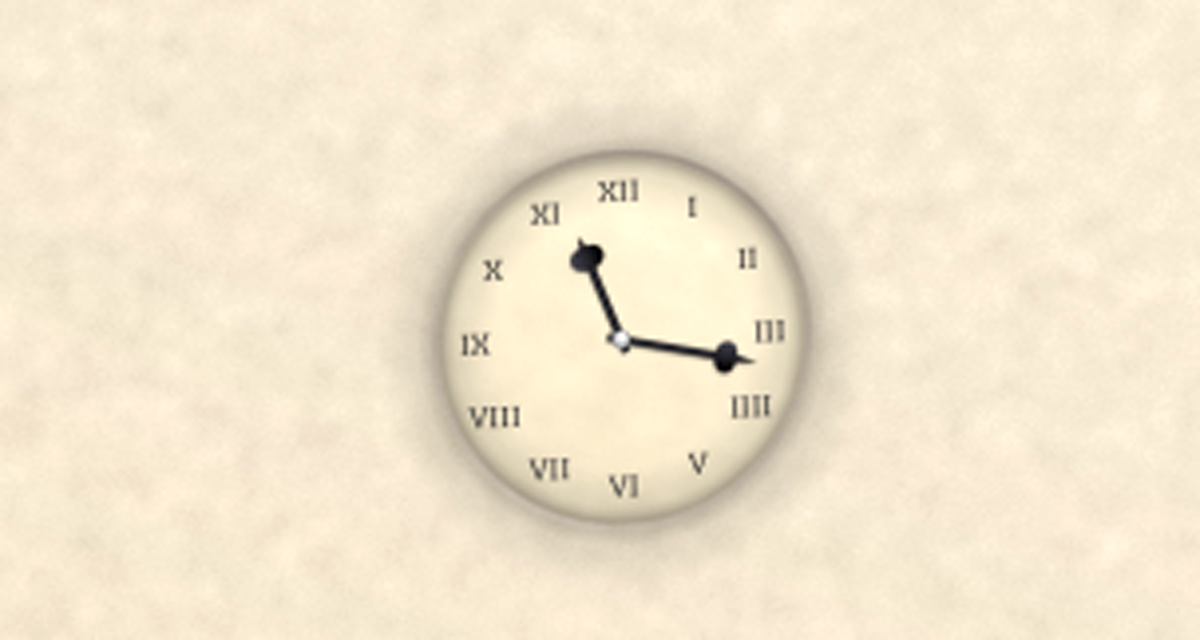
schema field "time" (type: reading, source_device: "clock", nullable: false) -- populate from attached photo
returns 11:17
